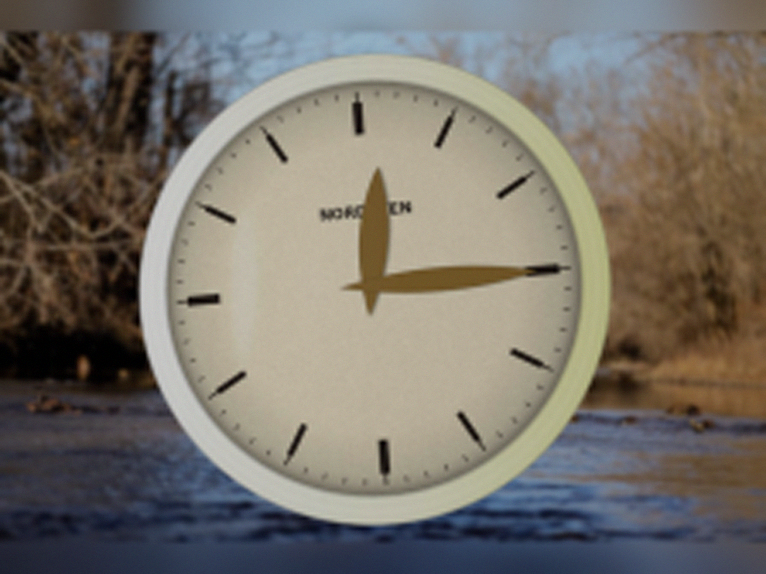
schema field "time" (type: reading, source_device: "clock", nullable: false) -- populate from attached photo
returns 12:15
